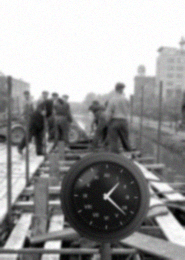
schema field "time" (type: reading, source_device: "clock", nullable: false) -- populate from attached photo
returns 1:22
